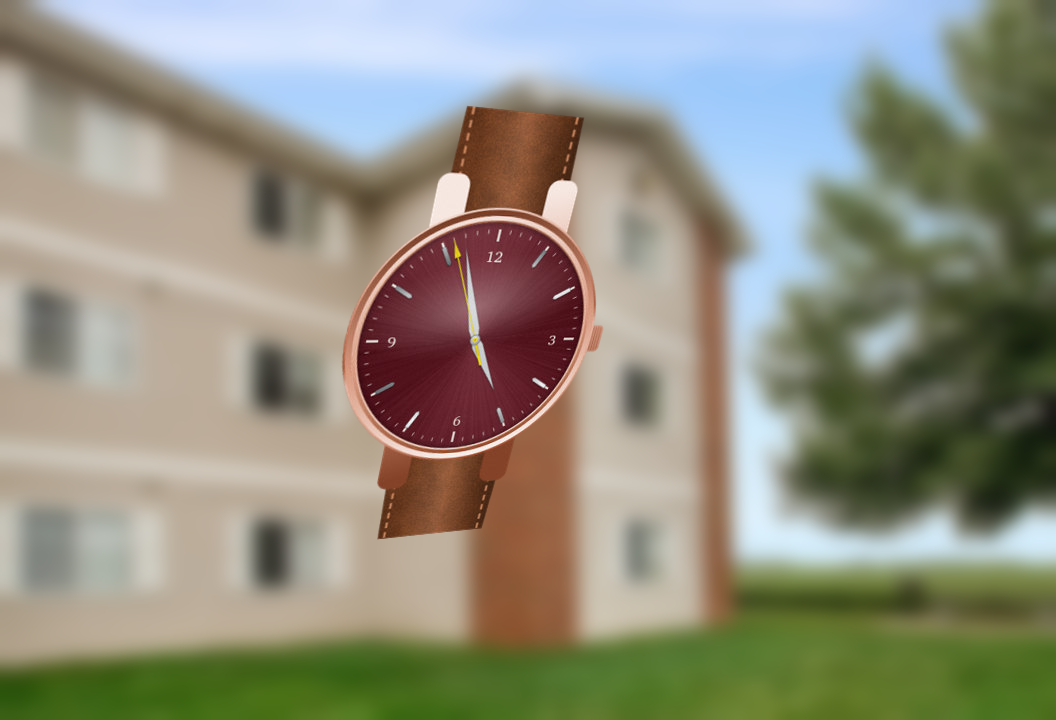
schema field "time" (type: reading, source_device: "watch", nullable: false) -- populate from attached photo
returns 4:56:56
